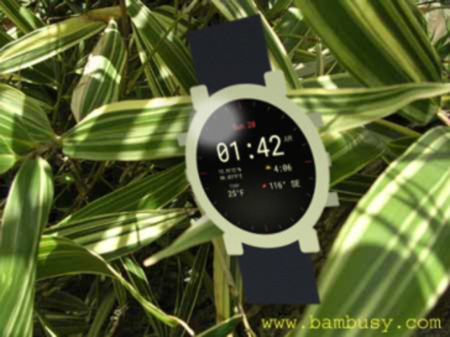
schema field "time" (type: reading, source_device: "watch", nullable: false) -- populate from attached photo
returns 1:42
